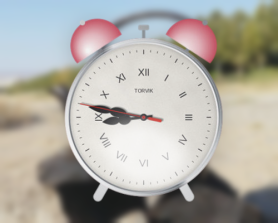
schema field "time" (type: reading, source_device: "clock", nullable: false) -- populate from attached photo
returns 8:46:47
